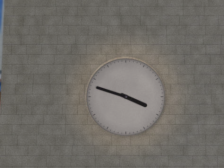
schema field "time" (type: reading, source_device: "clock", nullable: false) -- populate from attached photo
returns 3:48
